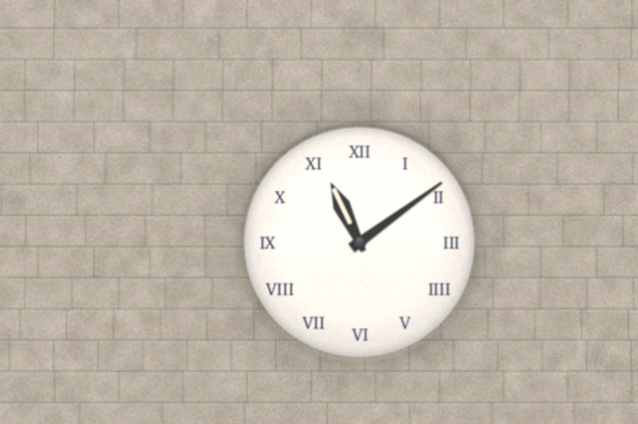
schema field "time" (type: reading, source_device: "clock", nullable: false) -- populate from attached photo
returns 11:09
